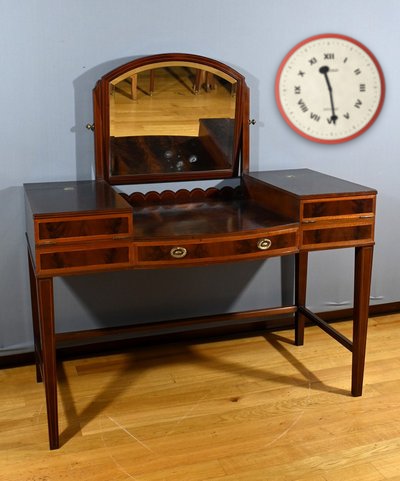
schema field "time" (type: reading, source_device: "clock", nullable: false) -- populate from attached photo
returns 11:29
